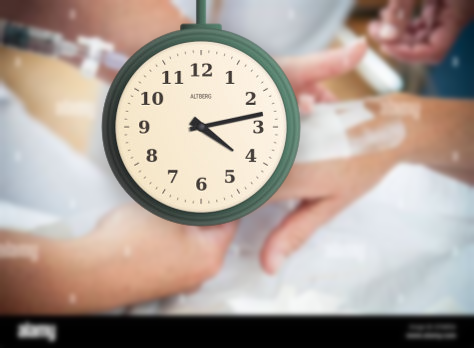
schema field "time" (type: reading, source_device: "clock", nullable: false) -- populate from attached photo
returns 4:13
